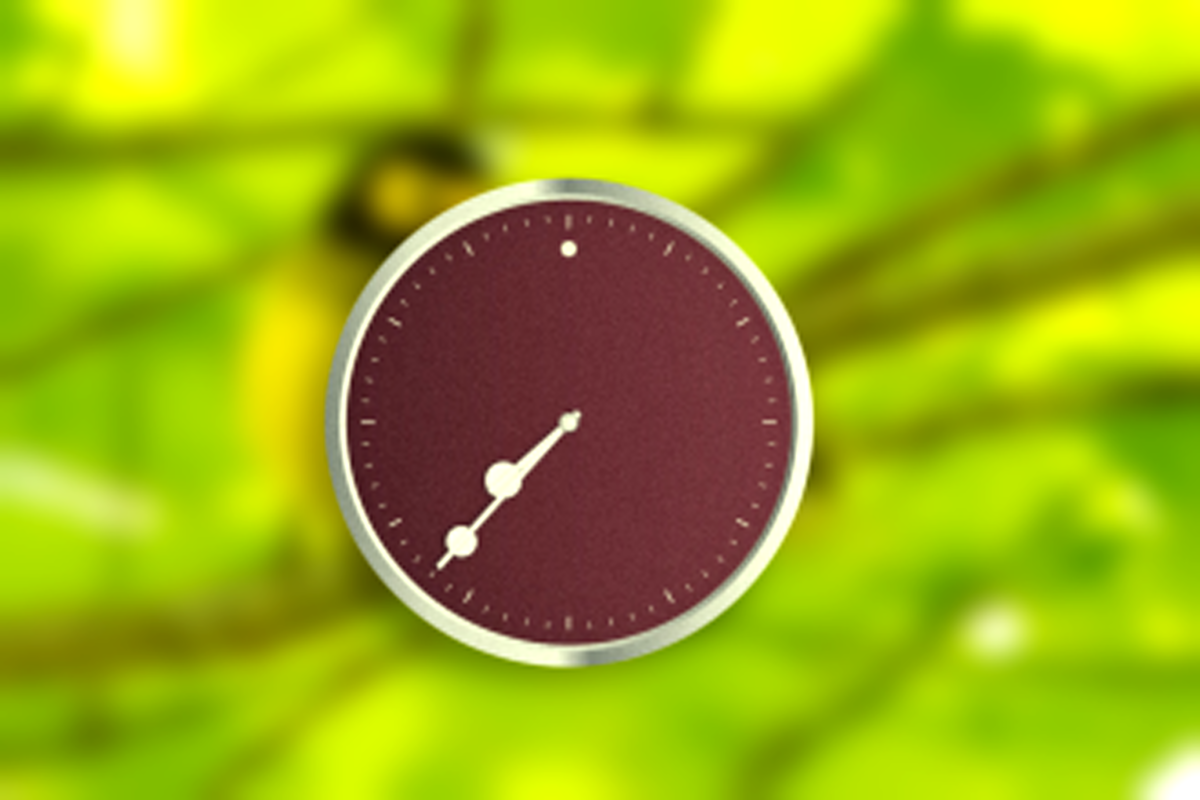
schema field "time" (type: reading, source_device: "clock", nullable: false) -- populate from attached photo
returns 7:37
